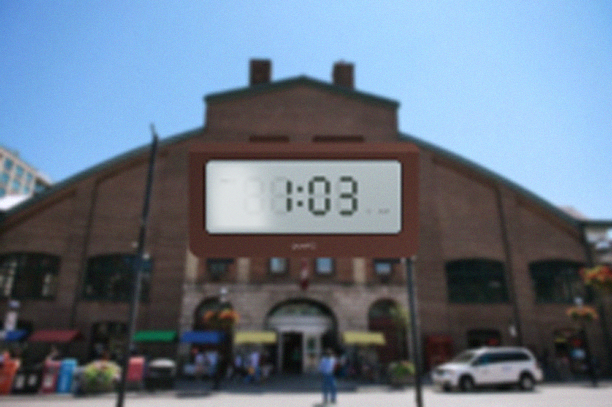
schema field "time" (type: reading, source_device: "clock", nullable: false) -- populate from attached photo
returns 1:03
